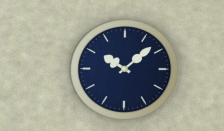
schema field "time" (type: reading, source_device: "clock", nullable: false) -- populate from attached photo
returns 10:08
